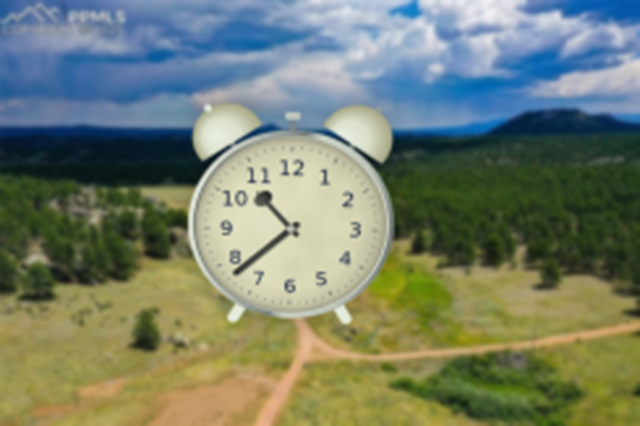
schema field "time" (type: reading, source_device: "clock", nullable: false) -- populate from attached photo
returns 10:38
